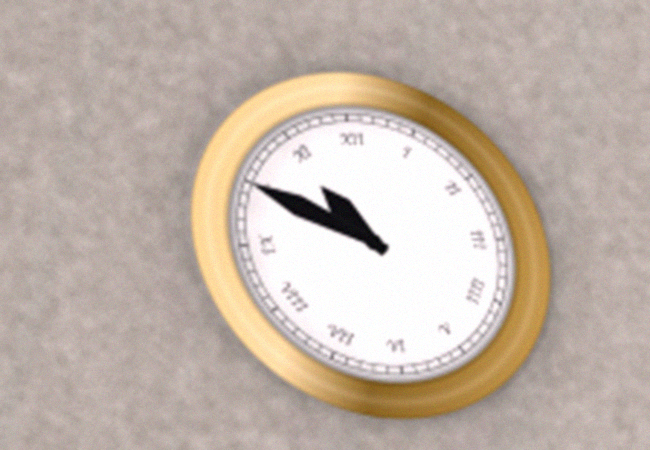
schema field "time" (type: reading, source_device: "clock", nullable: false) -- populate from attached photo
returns 10:50
